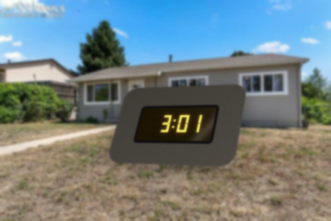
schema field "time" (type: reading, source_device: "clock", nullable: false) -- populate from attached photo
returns 3:01
